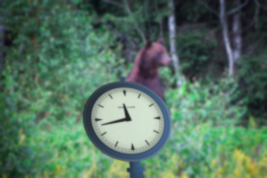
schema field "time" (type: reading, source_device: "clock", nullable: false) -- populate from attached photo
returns 11:43
